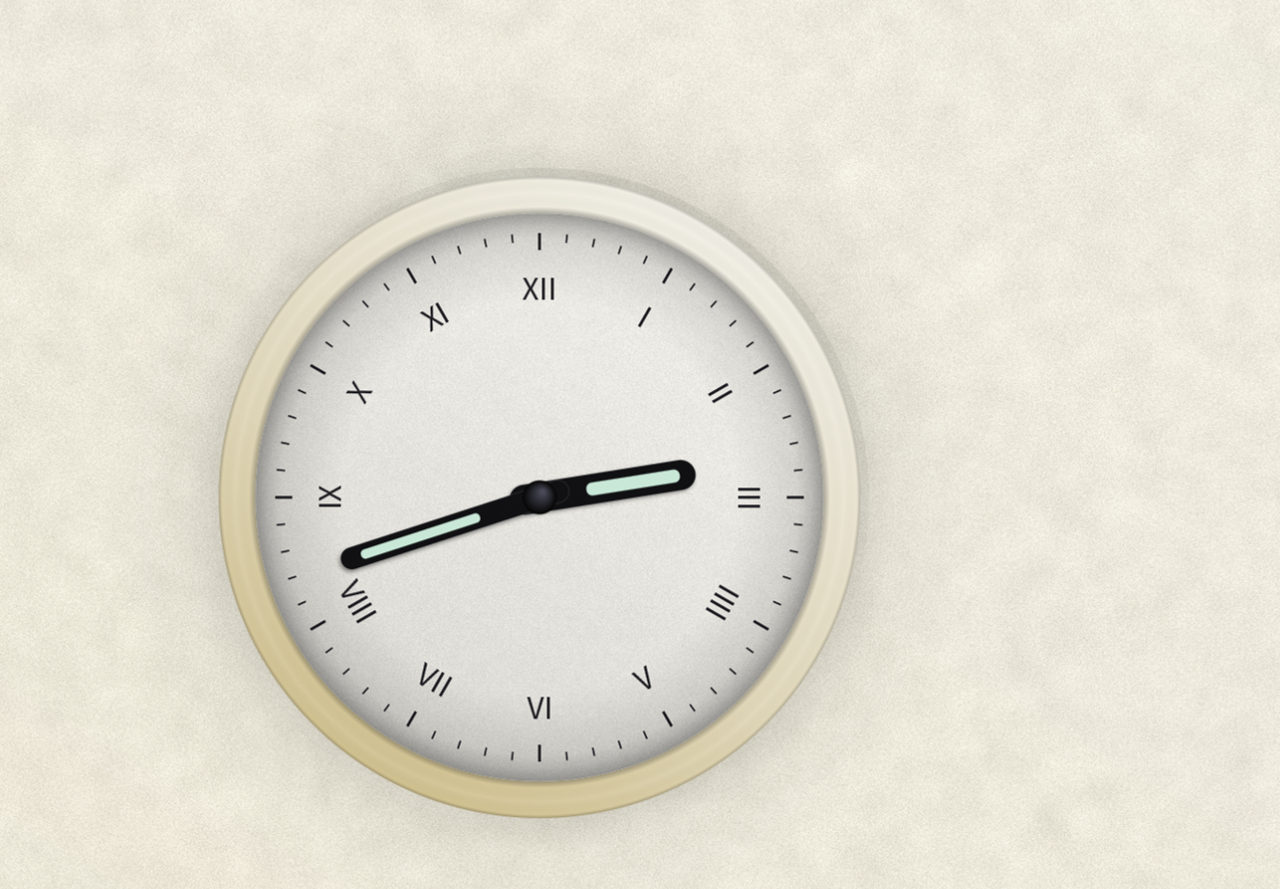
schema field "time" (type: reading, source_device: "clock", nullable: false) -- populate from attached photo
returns 2:42
